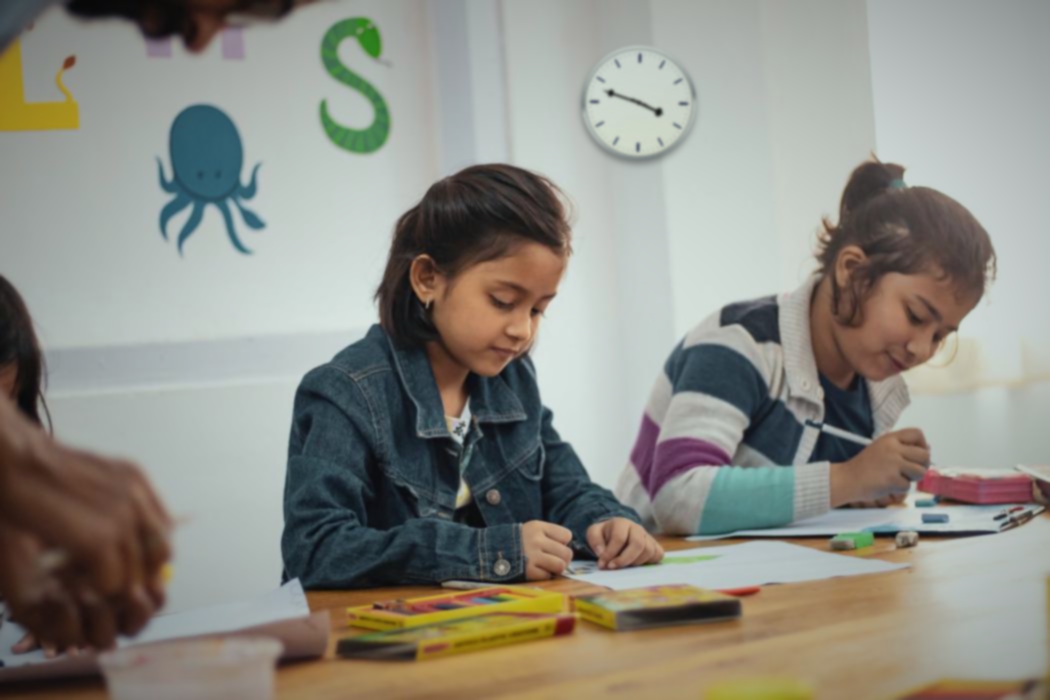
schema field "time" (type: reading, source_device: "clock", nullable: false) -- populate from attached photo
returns 3:48
